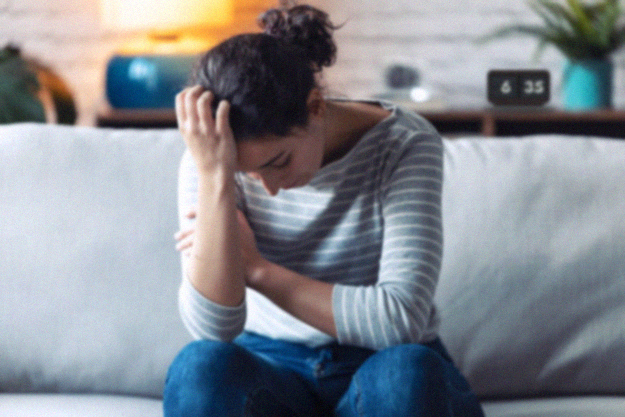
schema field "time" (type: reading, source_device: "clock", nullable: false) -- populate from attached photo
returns 6:35
